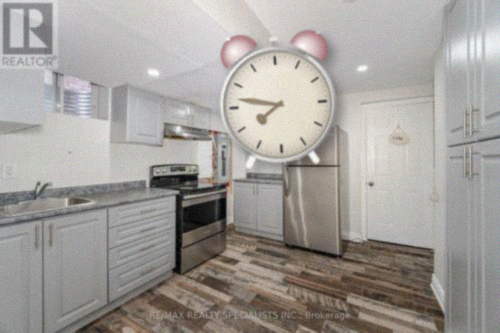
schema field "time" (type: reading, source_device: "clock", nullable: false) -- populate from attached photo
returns 7:47
